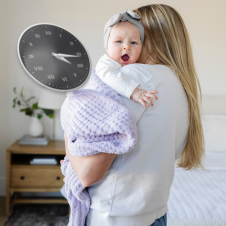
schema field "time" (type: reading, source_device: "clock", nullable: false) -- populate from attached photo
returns 4:16
